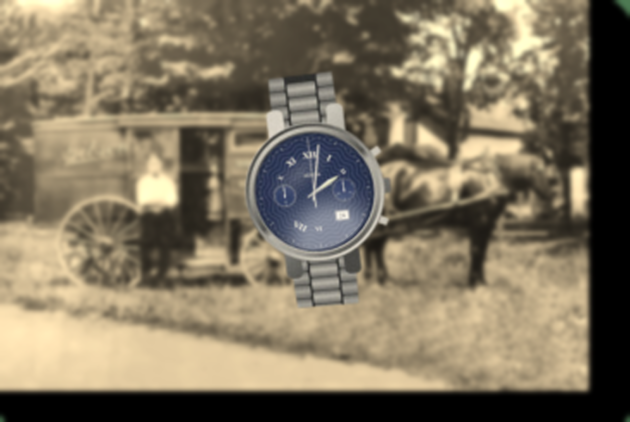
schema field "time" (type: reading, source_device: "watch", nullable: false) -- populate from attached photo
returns 2:02
